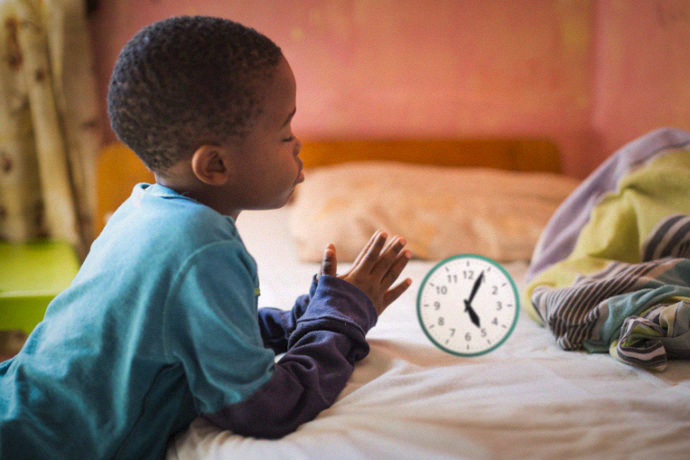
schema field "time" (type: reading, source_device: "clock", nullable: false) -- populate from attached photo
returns 5:04
